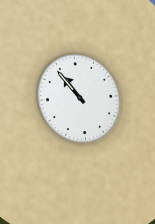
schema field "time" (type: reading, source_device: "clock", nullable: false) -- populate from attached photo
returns 10:54
